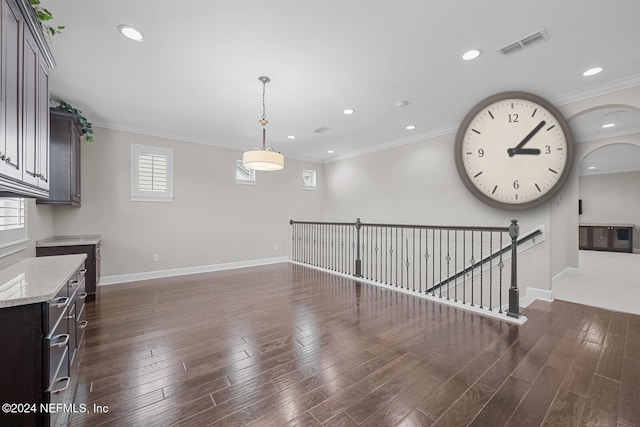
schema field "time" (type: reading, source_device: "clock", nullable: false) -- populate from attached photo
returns 3:08
